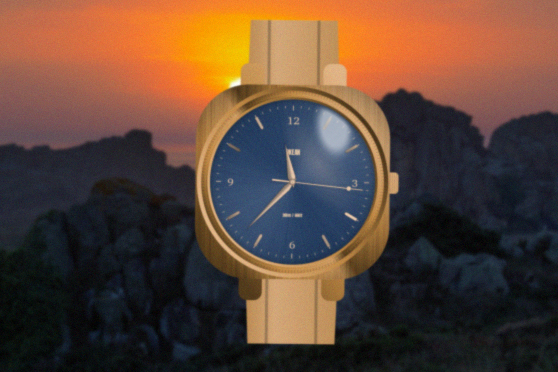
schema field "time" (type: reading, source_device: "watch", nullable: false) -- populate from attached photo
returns 11:37:16
